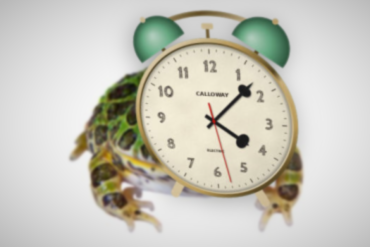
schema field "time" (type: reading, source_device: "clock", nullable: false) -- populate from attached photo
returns 4:07:28
